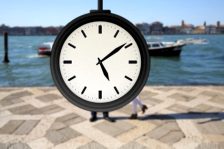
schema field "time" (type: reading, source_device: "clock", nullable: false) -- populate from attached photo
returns 5:09
